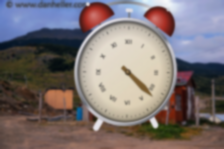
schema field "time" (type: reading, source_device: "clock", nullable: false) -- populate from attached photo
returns 4:22
